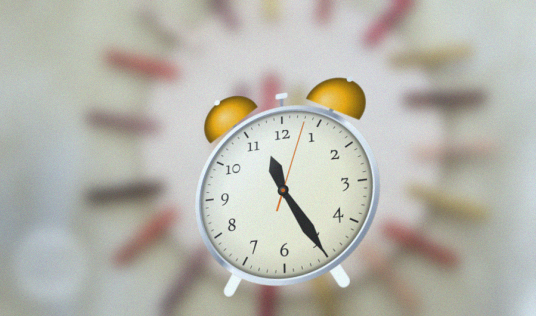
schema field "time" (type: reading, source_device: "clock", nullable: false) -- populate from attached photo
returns 11:25:03
